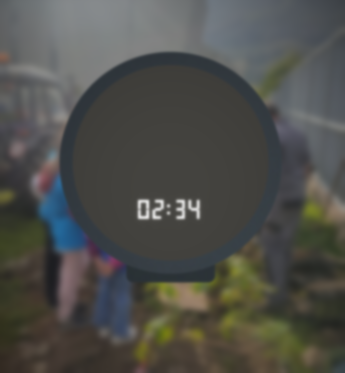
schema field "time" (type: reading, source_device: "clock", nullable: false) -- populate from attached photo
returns 2:34
